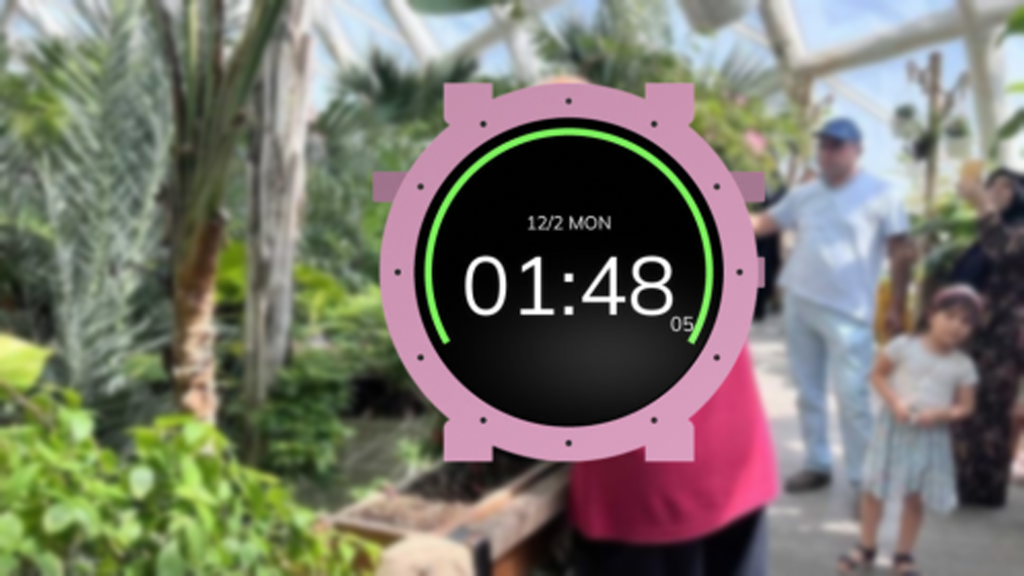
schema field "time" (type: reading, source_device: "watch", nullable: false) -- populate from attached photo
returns 1:48:05
